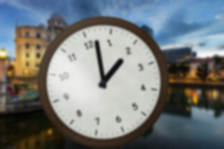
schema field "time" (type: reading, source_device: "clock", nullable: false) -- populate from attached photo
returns 2:02
